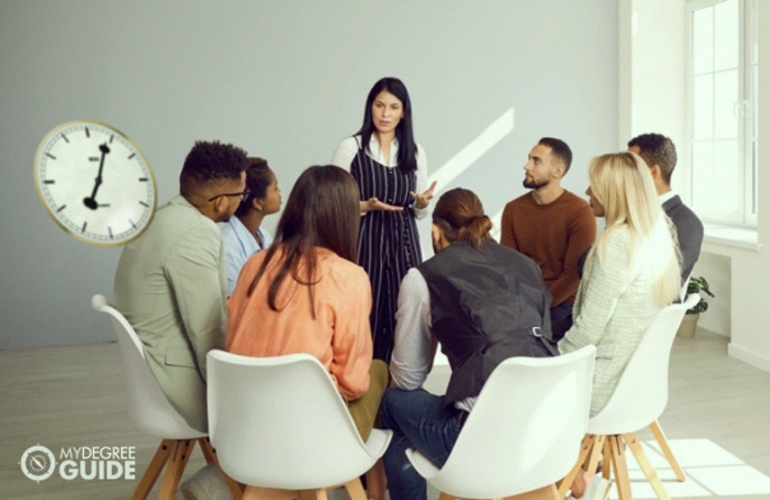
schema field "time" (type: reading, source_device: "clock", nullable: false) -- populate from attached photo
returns 7:04
